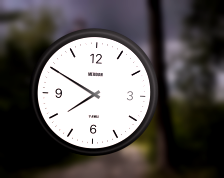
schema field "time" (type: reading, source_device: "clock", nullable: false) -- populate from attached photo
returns 7:50
